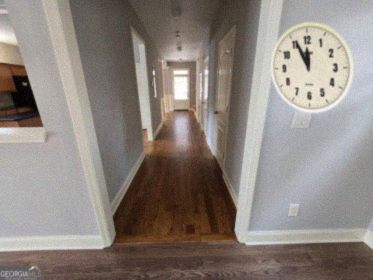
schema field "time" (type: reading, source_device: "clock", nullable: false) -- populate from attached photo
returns 11:56
